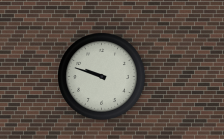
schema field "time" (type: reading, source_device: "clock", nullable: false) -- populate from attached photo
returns 9:48
